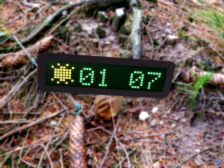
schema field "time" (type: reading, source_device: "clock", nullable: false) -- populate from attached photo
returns 1:07
